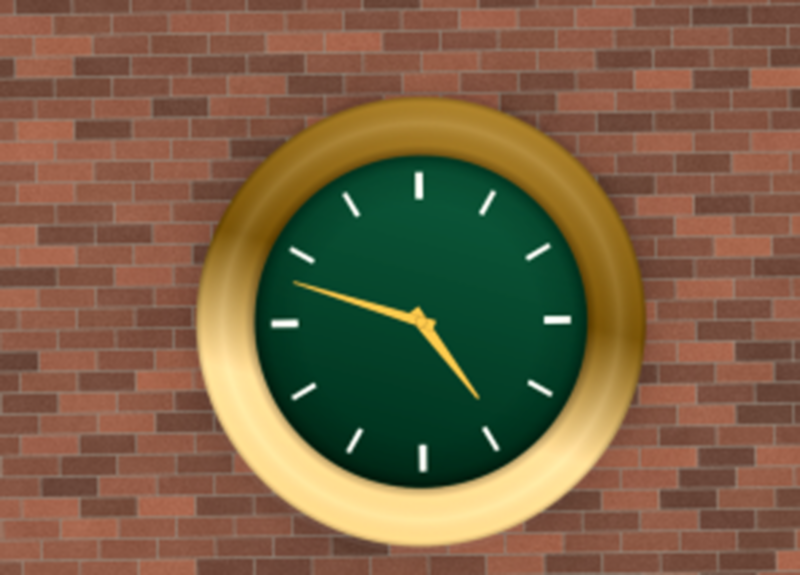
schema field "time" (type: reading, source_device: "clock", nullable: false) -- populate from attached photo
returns 4:48
